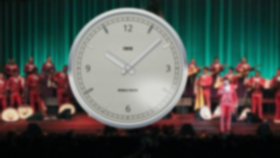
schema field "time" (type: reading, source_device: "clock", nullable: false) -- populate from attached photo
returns 10:08
